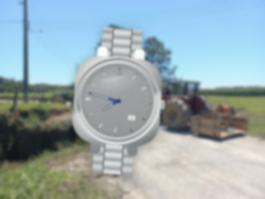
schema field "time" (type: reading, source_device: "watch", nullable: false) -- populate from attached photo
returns 7:47
